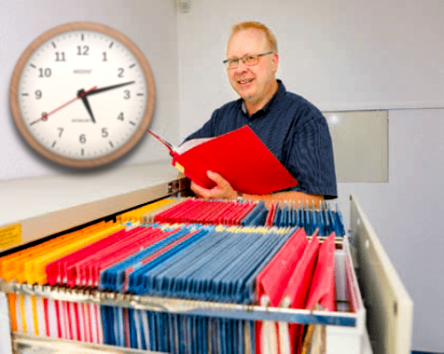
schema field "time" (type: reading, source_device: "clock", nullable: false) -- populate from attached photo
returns 5:12:40
